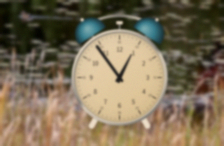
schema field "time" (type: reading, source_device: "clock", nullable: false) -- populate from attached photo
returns 12:54
